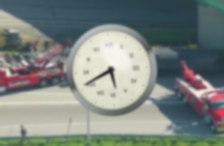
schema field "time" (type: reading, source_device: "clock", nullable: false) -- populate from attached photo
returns 5:41
